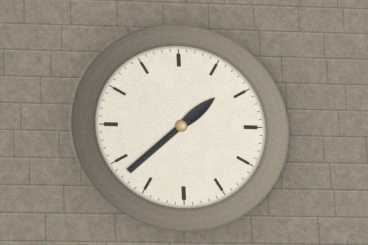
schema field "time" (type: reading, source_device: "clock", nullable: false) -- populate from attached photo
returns 1:38
